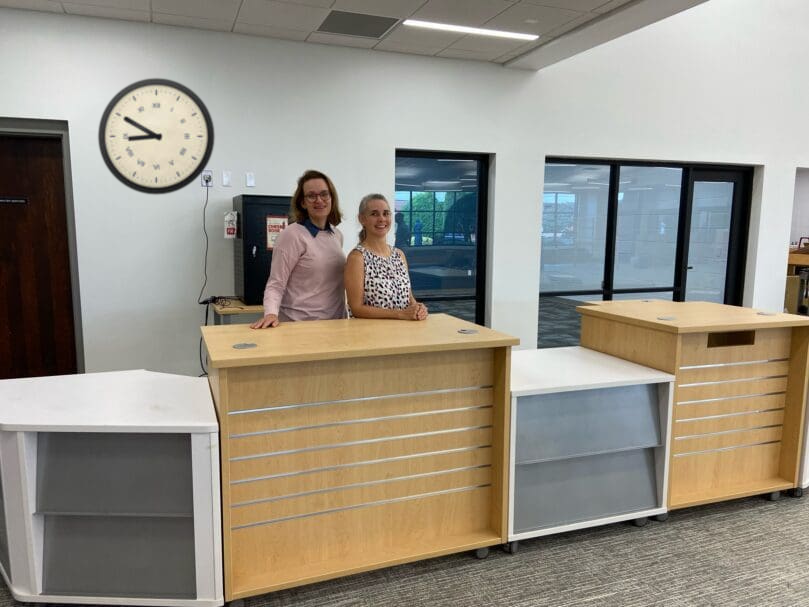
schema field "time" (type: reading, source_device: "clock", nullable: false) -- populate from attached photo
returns 8:50
